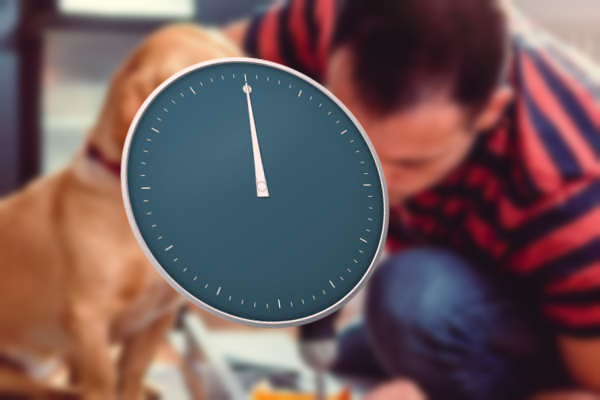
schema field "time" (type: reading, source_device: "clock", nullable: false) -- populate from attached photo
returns 12:00
